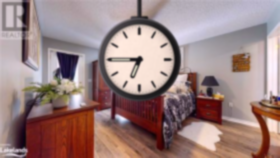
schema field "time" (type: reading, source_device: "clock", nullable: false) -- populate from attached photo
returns 6:45
